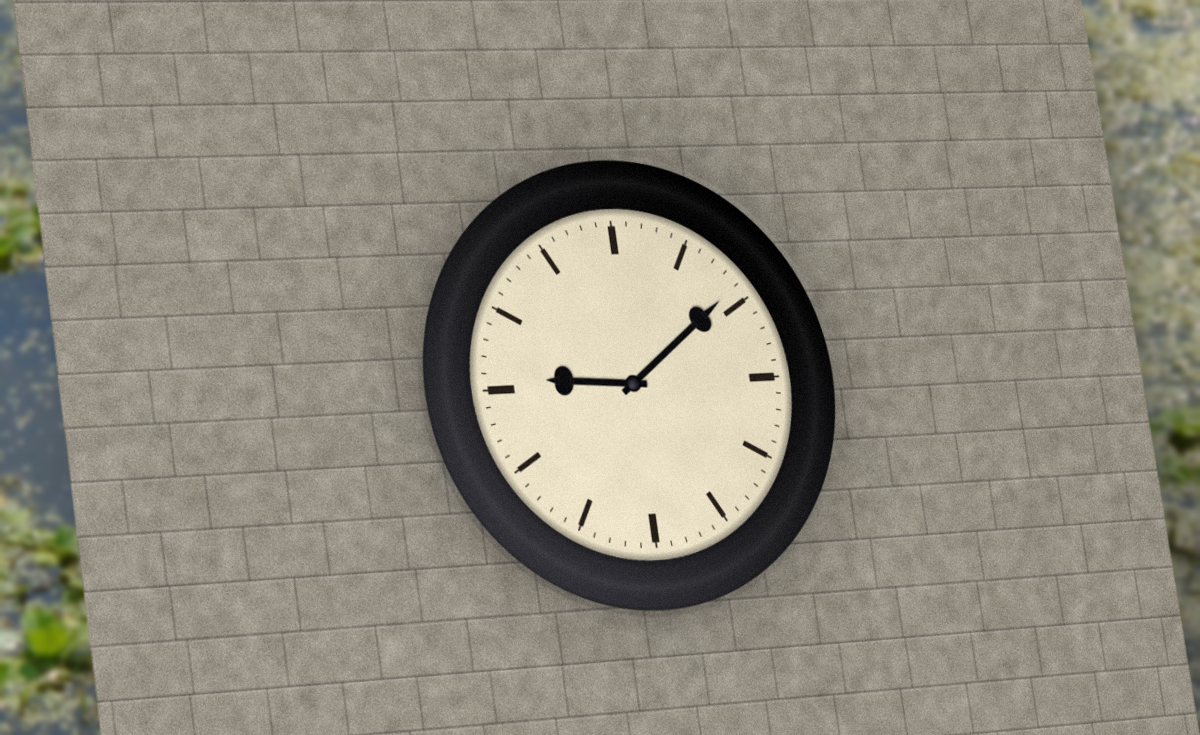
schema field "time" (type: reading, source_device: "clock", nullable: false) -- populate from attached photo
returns 9:09
